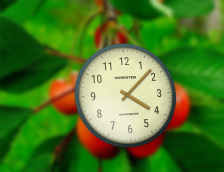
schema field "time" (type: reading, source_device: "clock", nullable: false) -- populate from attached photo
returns 4:08
